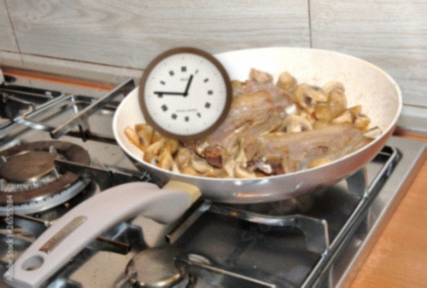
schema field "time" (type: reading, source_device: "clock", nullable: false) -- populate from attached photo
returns 12:46
